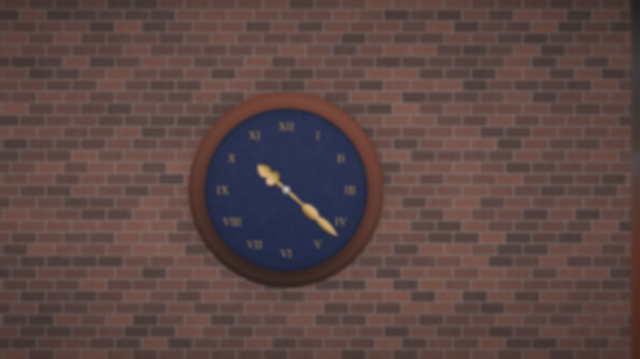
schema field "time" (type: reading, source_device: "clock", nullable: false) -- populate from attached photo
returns 10:22
